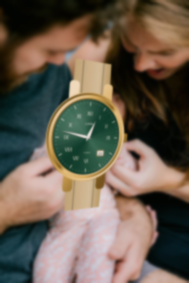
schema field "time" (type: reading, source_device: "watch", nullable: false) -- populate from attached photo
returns 12:47
